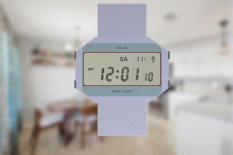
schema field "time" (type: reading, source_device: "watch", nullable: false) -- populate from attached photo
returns 12:01:10
